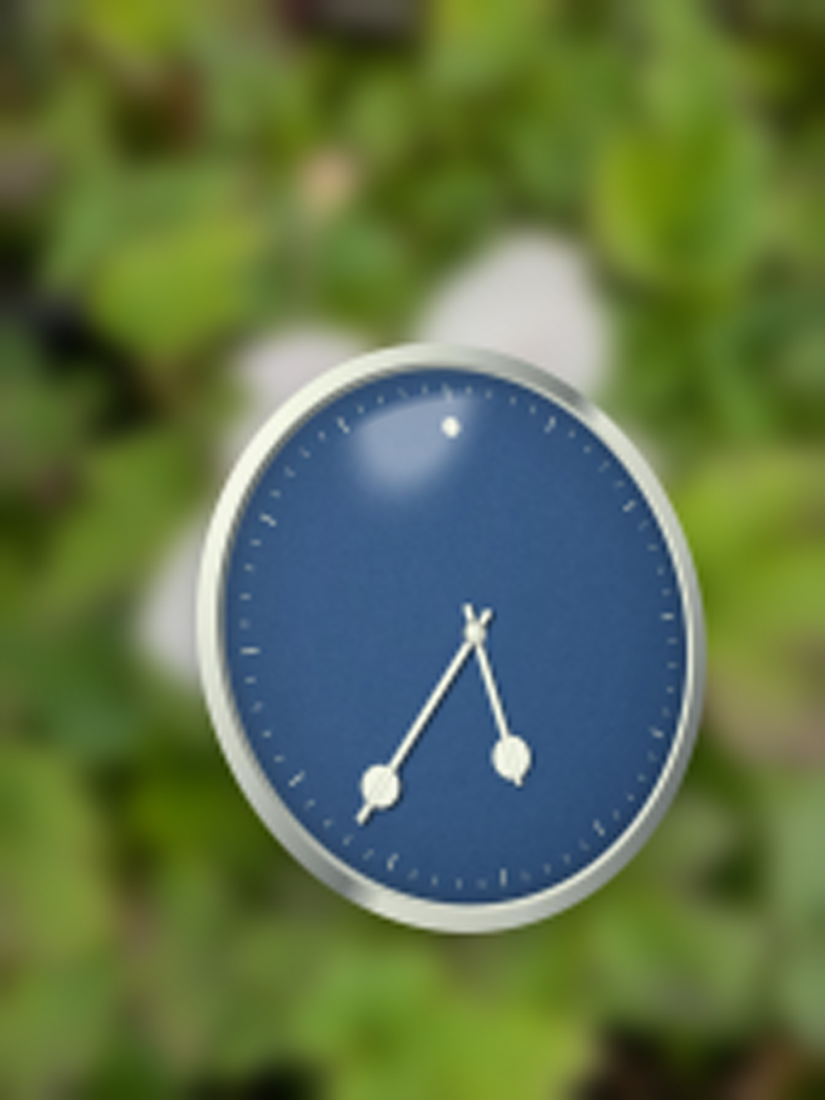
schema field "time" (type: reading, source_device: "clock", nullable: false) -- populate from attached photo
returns 5:37
